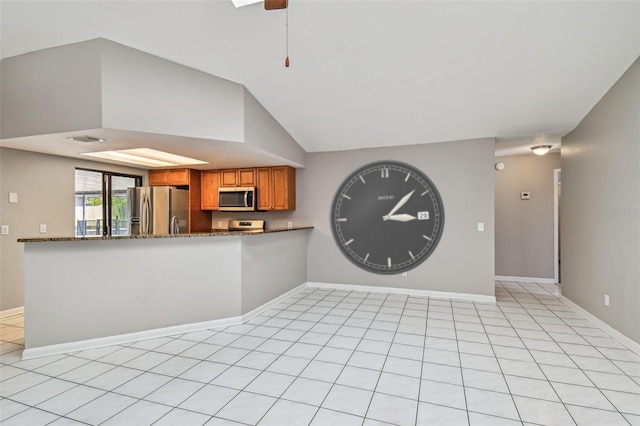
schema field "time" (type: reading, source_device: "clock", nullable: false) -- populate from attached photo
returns 3:08
